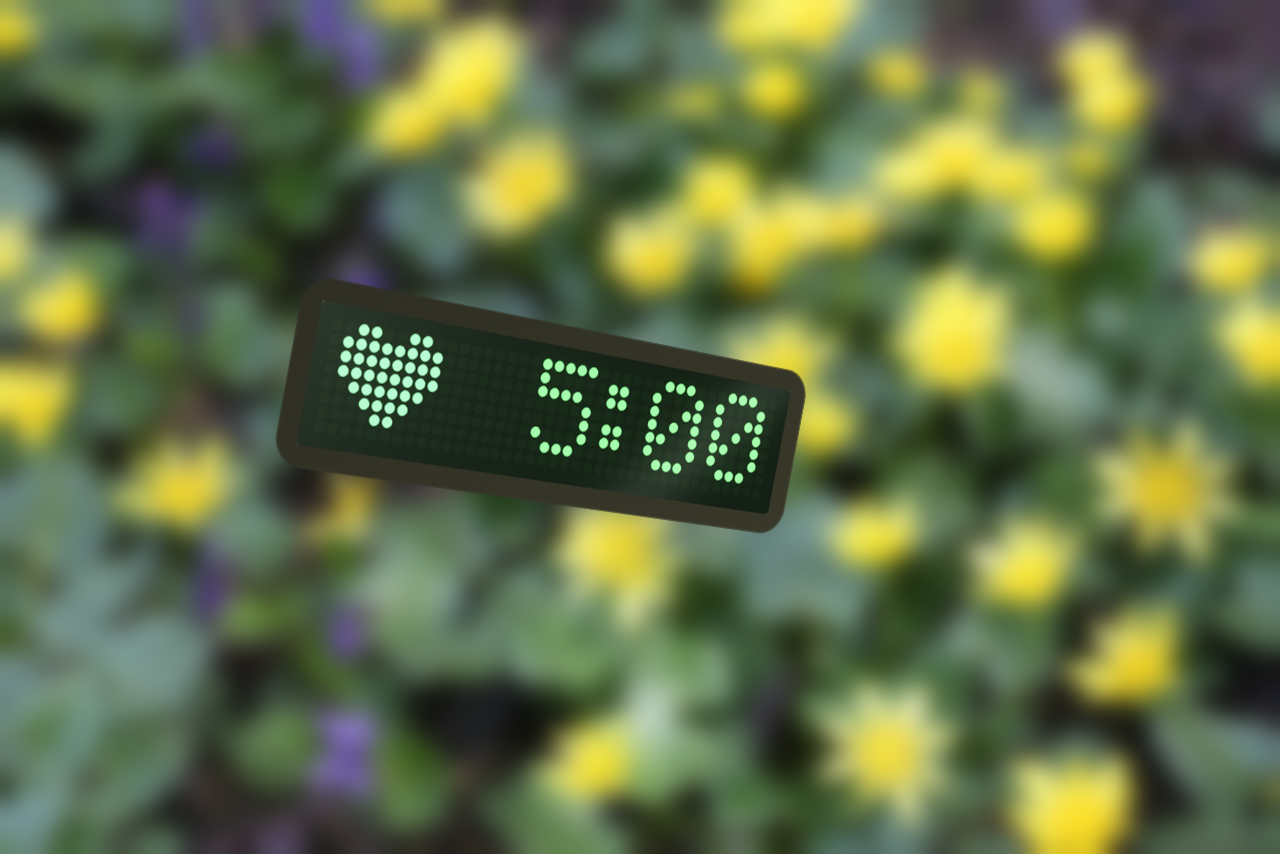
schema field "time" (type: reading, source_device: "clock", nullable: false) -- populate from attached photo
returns 5:00
